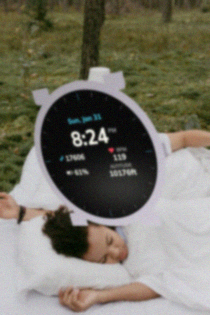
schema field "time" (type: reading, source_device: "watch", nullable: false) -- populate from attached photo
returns 8:24
